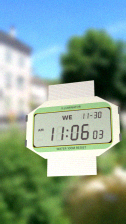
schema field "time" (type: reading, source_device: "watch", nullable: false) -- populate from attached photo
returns 11:06:03
